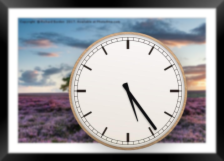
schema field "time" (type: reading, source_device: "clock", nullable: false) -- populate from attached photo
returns 5:24
